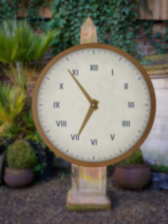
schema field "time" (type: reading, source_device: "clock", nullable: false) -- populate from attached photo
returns 6:54
